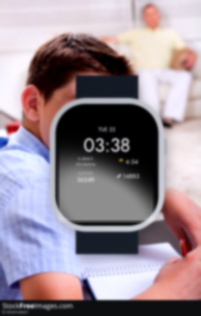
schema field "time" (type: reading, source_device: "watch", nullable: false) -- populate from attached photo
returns 3:38
